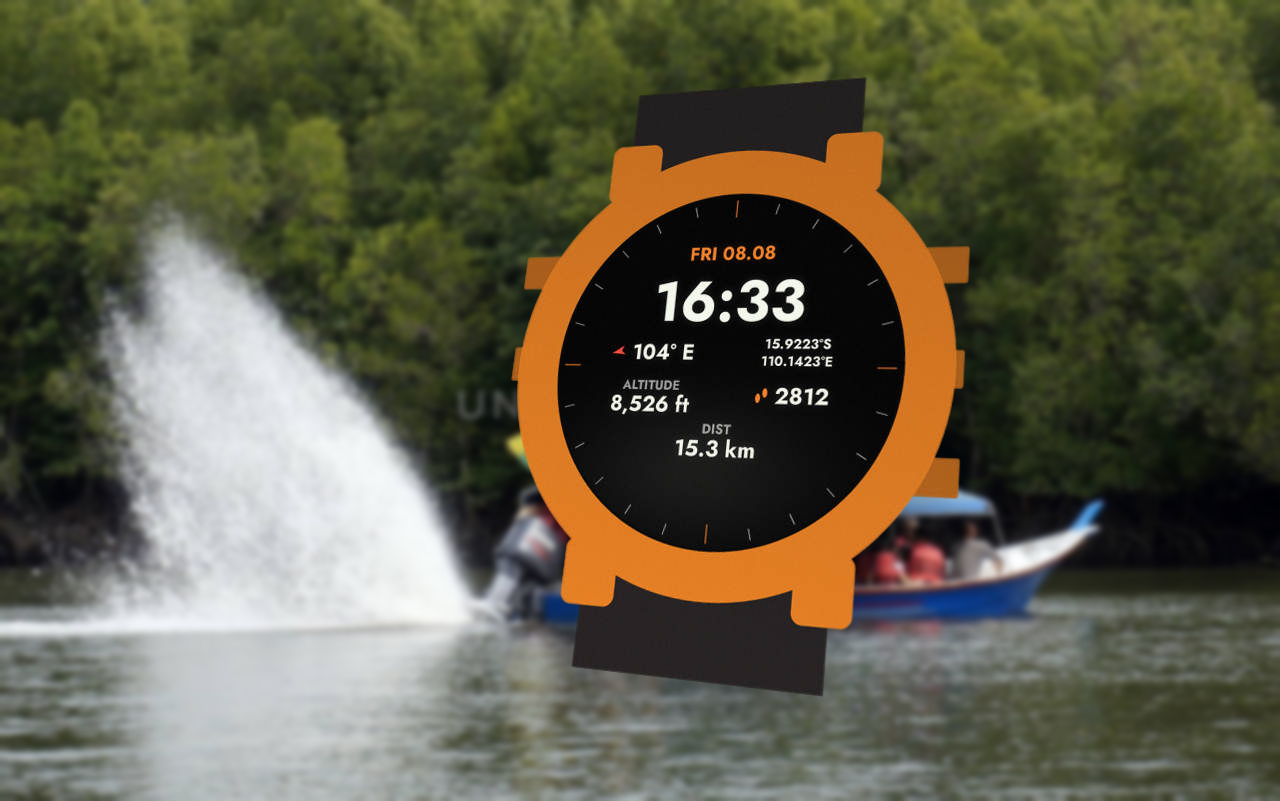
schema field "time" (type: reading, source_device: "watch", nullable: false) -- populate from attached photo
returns 16:33
